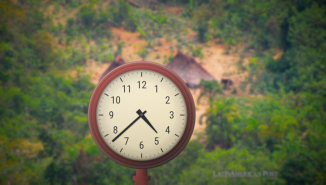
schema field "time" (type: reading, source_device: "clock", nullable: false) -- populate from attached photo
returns 4:38
